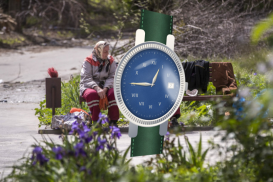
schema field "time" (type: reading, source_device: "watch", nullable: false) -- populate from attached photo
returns 12:45
